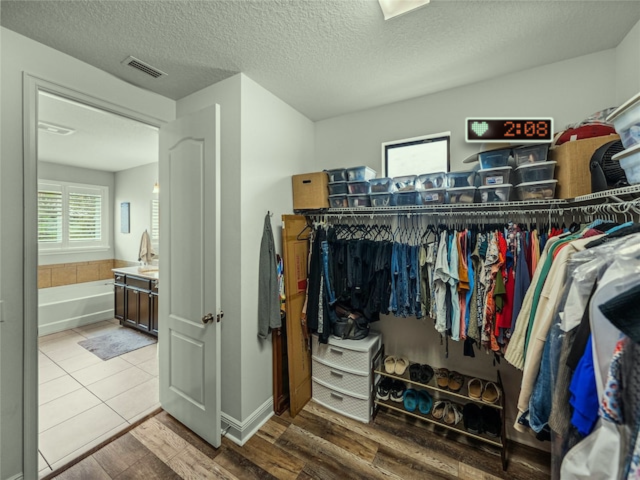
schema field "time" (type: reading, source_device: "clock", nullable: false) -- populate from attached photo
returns 2:08
